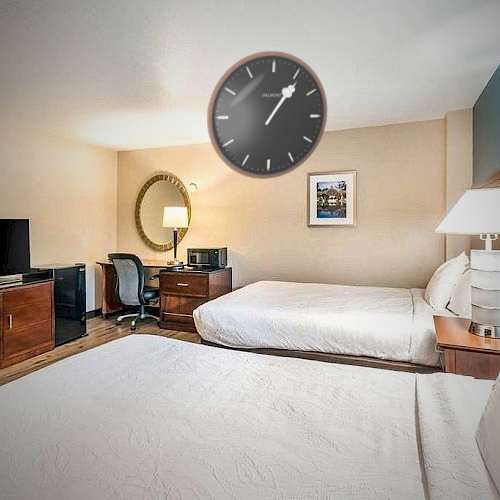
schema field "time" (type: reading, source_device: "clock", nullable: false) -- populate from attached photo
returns 1:06
